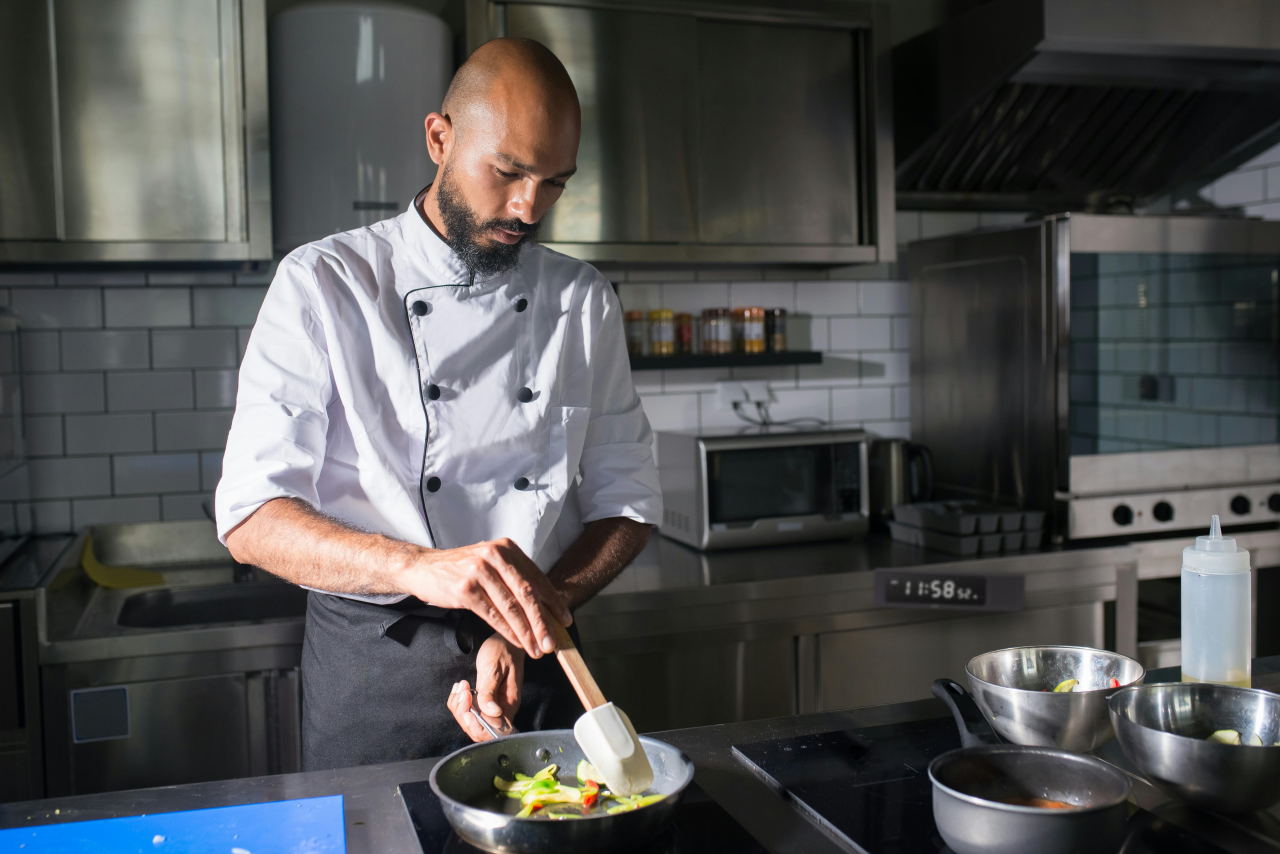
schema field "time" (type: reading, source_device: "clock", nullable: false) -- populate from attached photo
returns 11:58
